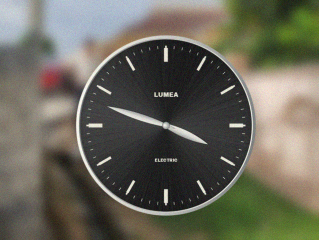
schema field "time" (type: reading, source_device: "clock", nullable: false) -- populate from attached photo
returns 3:48
